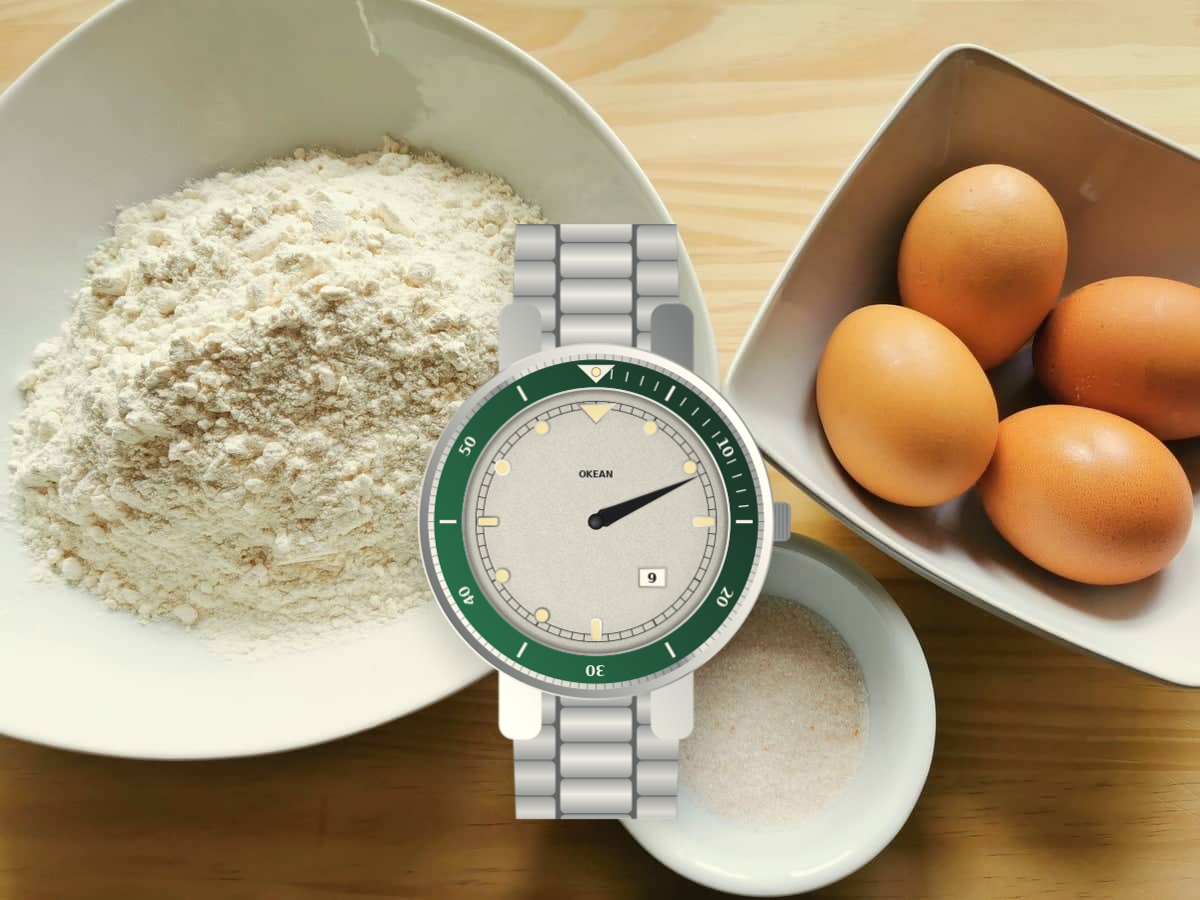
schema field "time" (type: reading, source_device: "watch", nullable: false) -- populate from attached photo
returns 2:11
